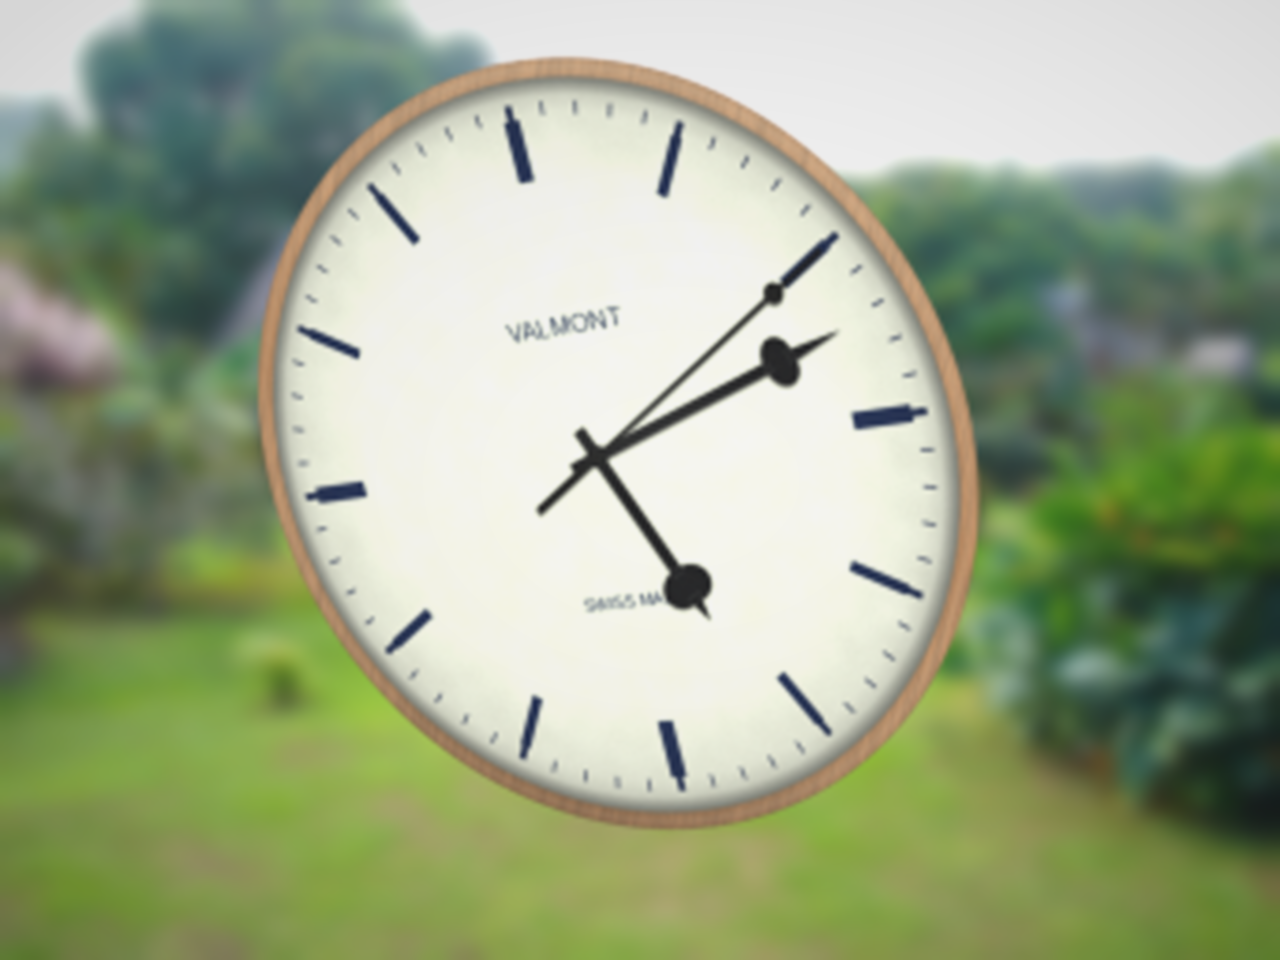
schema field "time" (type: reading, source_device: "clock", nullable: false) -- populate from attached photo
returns 5:12:10
